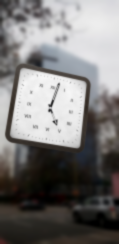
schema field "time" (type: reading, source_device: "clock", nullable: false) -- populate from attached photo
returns 5:02
